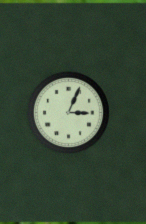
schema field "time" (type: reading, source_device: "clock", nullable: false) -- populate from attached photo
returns 3:04
